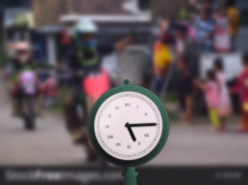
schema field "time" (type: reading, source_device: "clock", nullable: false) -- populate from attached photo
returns 5:15
